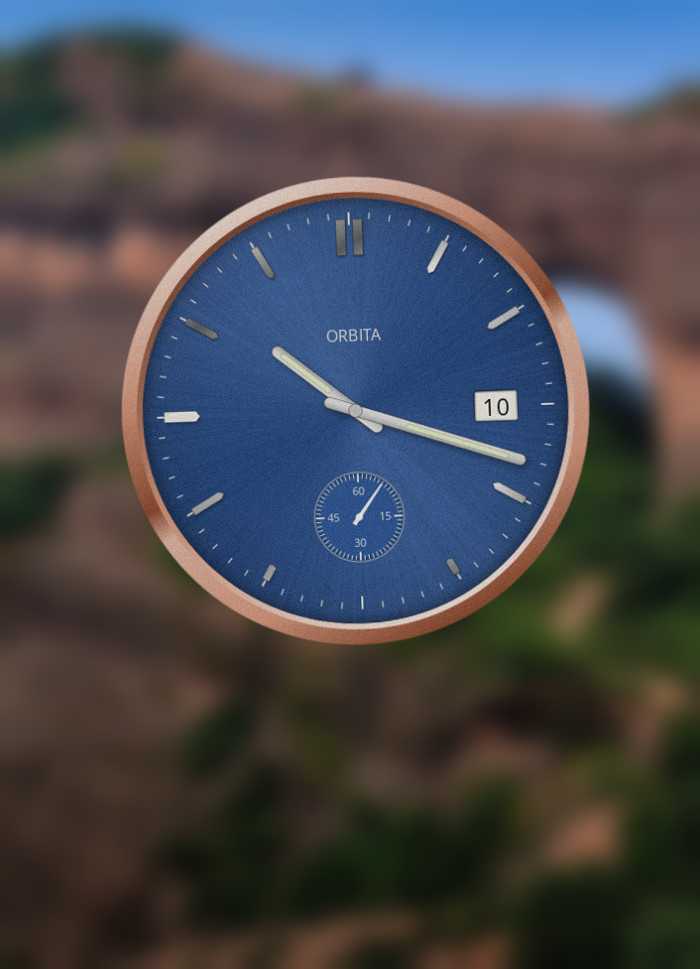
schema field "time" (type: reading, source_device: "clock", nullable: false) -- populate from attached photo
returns 10:18:06
